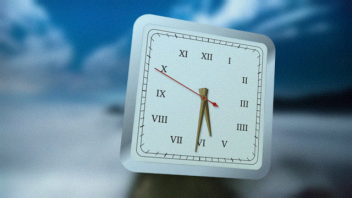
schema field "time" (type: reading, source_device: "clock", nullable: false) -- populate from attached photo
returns 5:30:49
